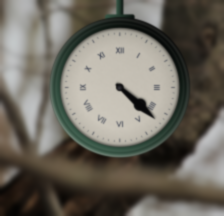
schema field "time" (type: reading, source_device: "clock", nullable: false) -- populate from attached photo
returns 4:22
